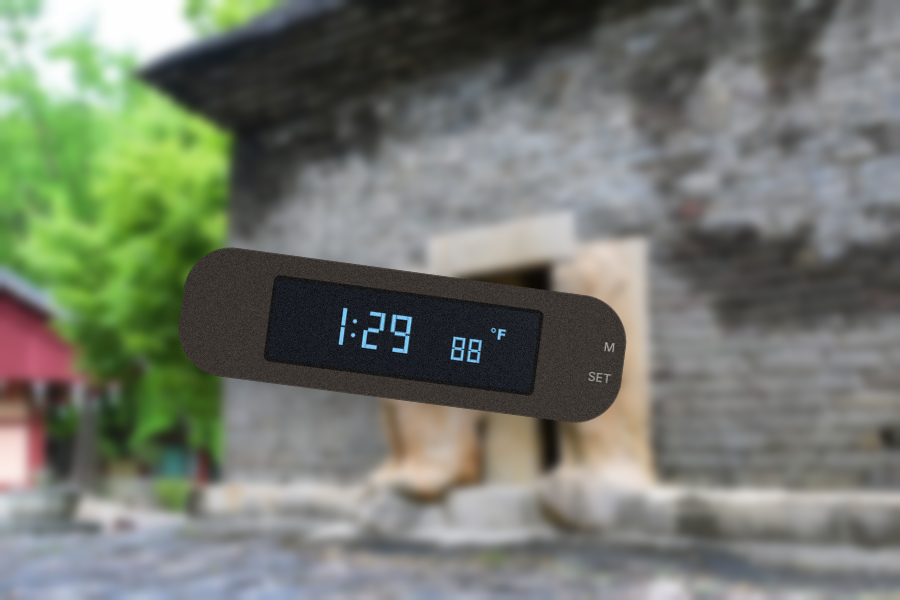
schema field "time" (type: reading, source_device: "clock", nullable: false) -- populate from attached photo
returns 1:29
